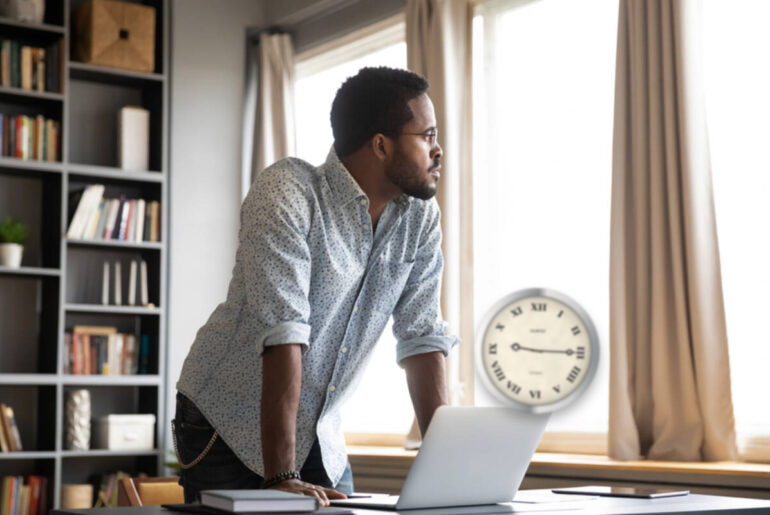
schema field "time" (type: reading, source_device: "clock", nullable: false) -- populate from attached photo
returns 9:15
